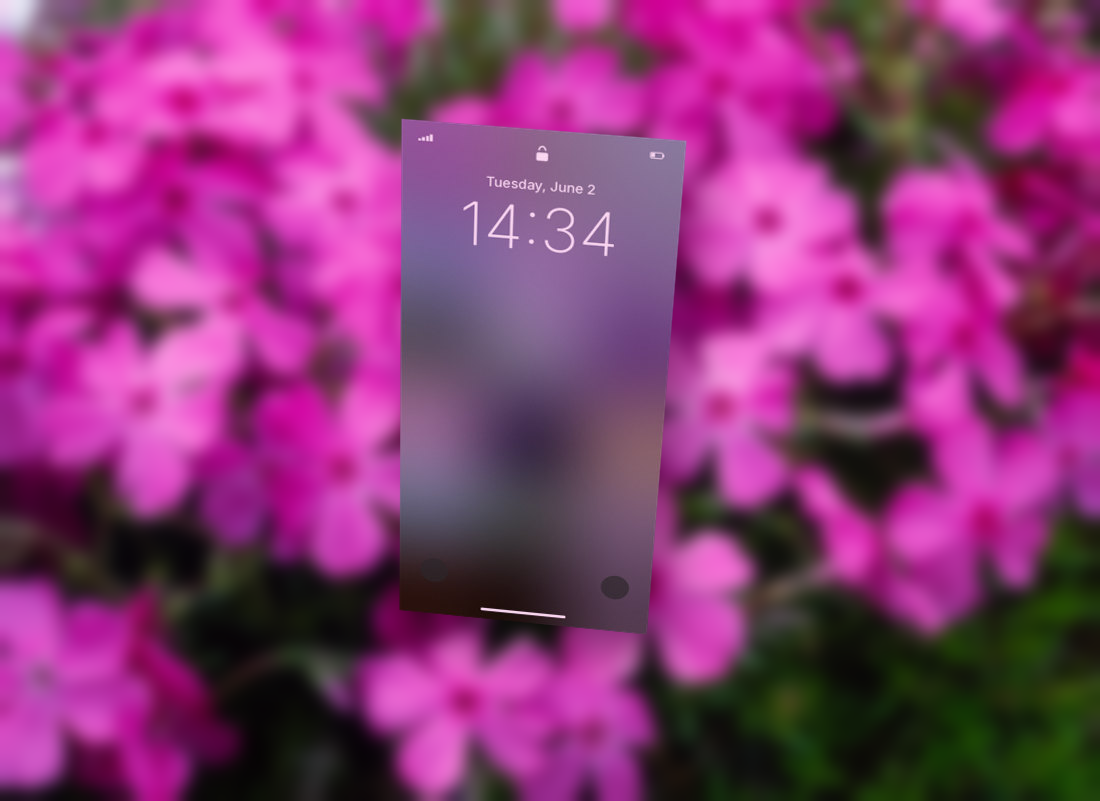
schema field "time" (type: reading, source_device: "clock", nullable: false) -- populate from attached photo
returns 14:34
